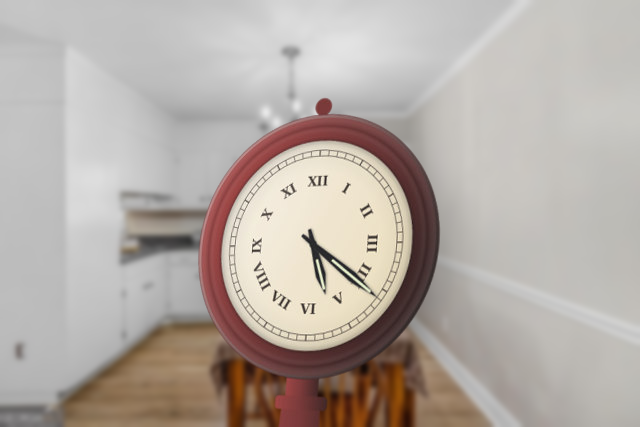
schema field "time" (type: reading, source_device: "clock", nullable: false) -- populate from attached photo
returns 5:21
